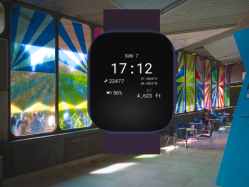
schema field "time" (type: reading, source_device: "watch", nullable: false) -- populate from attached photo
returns 17:12
